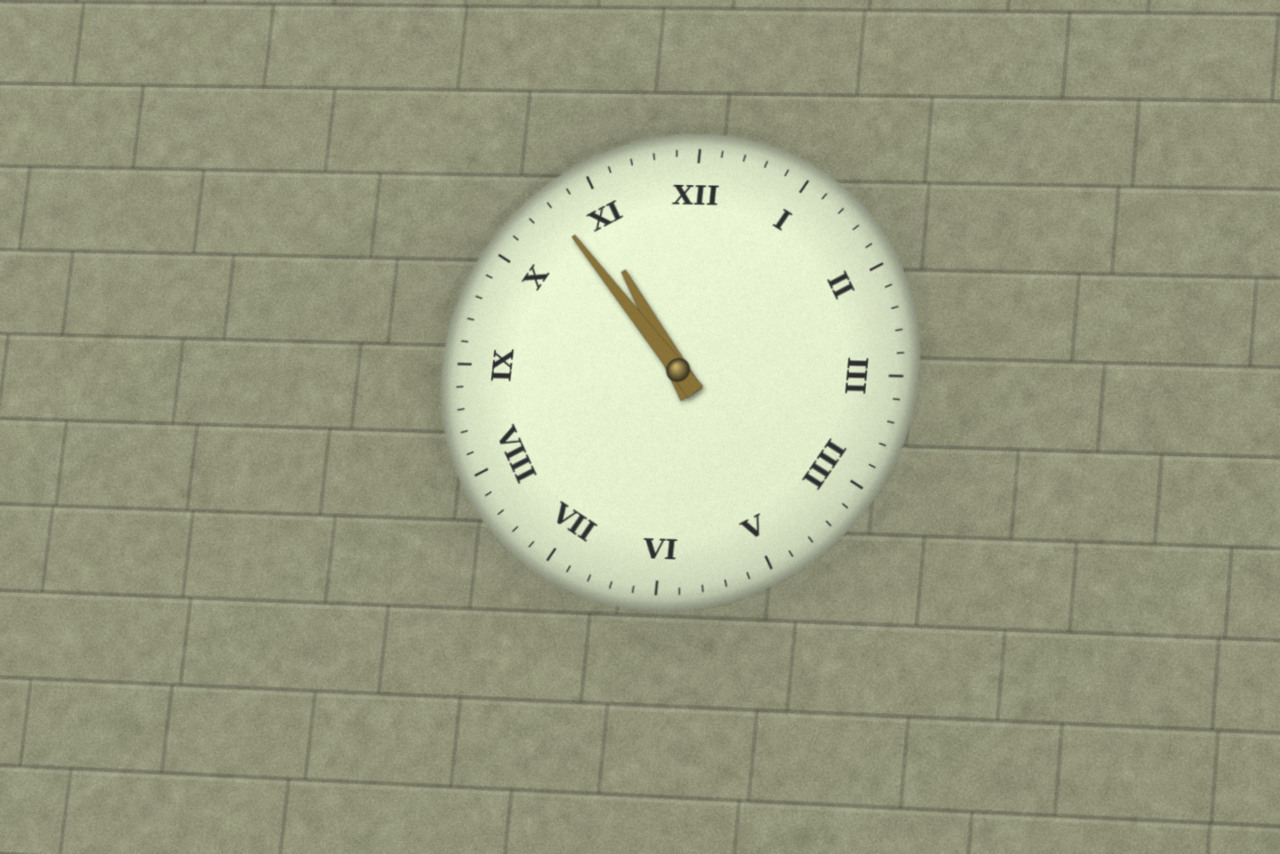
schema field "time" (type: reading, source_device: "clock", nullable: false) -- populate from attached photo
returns 10:53
